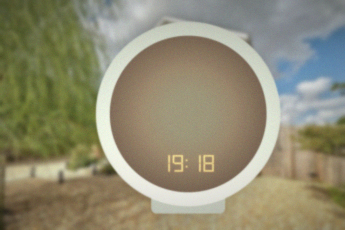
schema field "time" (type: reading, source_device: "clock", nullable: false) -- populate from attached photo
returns 19:18
